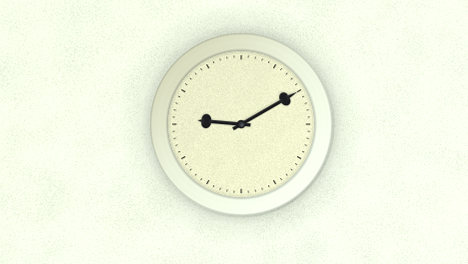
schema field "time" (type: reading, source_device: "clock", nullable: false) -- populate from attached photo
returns 9:10
